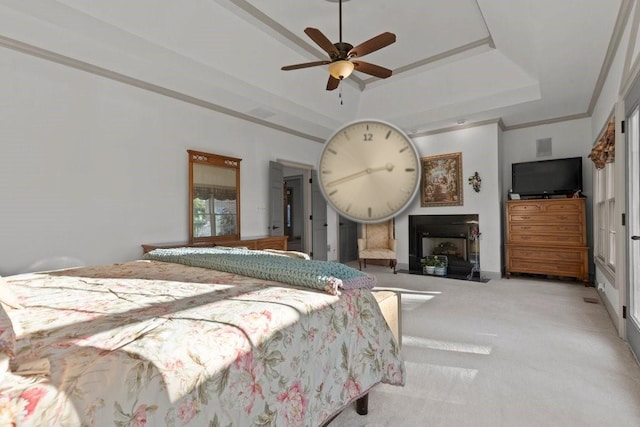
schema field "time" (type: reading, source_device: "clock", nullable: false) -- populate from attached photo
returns 2:42
